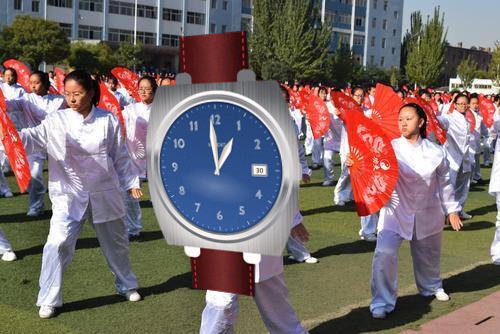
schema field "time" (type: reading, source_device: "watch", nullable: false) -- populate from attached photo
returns 12:59
